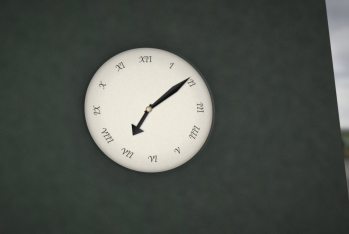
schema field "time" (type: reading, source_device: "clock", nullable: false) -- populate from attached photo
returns 7:09
